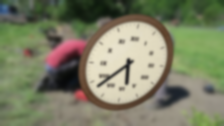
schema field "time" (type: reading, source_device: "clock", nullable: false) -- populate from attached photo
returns 5:38
